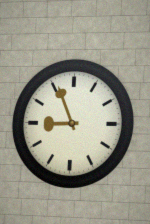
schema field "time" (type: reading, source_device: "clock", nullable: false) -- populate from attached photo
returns 8:56
